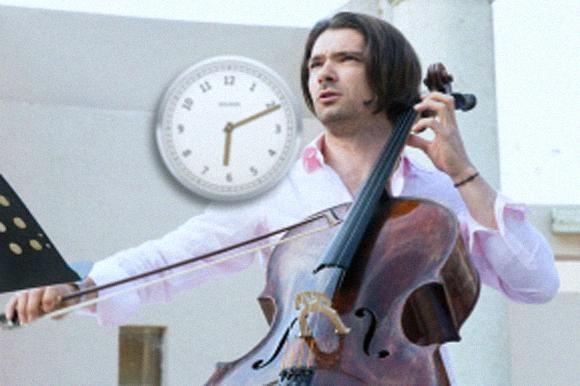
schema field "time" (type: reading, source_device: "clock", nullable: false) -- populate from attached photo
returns 6:11
